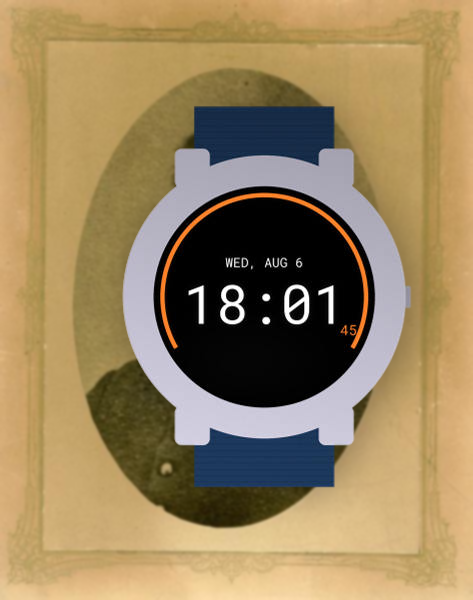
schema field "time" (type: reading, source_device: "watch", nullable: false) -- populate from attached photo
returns 18:01:45
